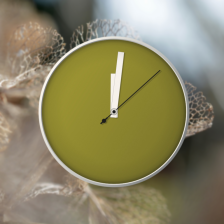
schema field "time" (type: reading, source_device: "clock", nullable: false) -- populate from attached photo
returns 12:01:08
